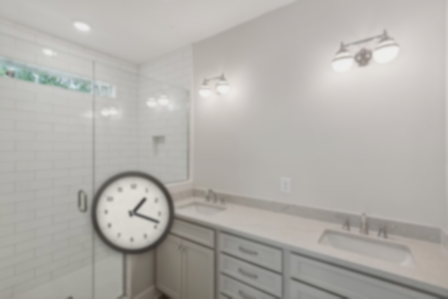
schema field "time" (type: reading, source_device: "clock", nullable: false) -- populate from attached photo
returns 1:18
